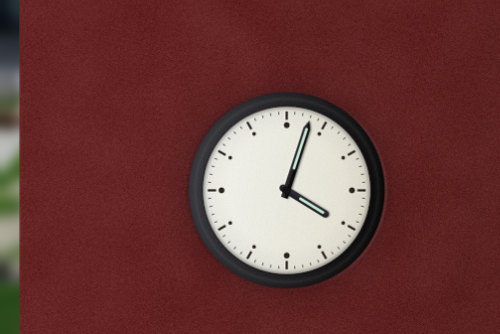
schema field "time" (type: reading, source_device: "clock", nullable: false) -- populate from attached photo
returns 4:03
